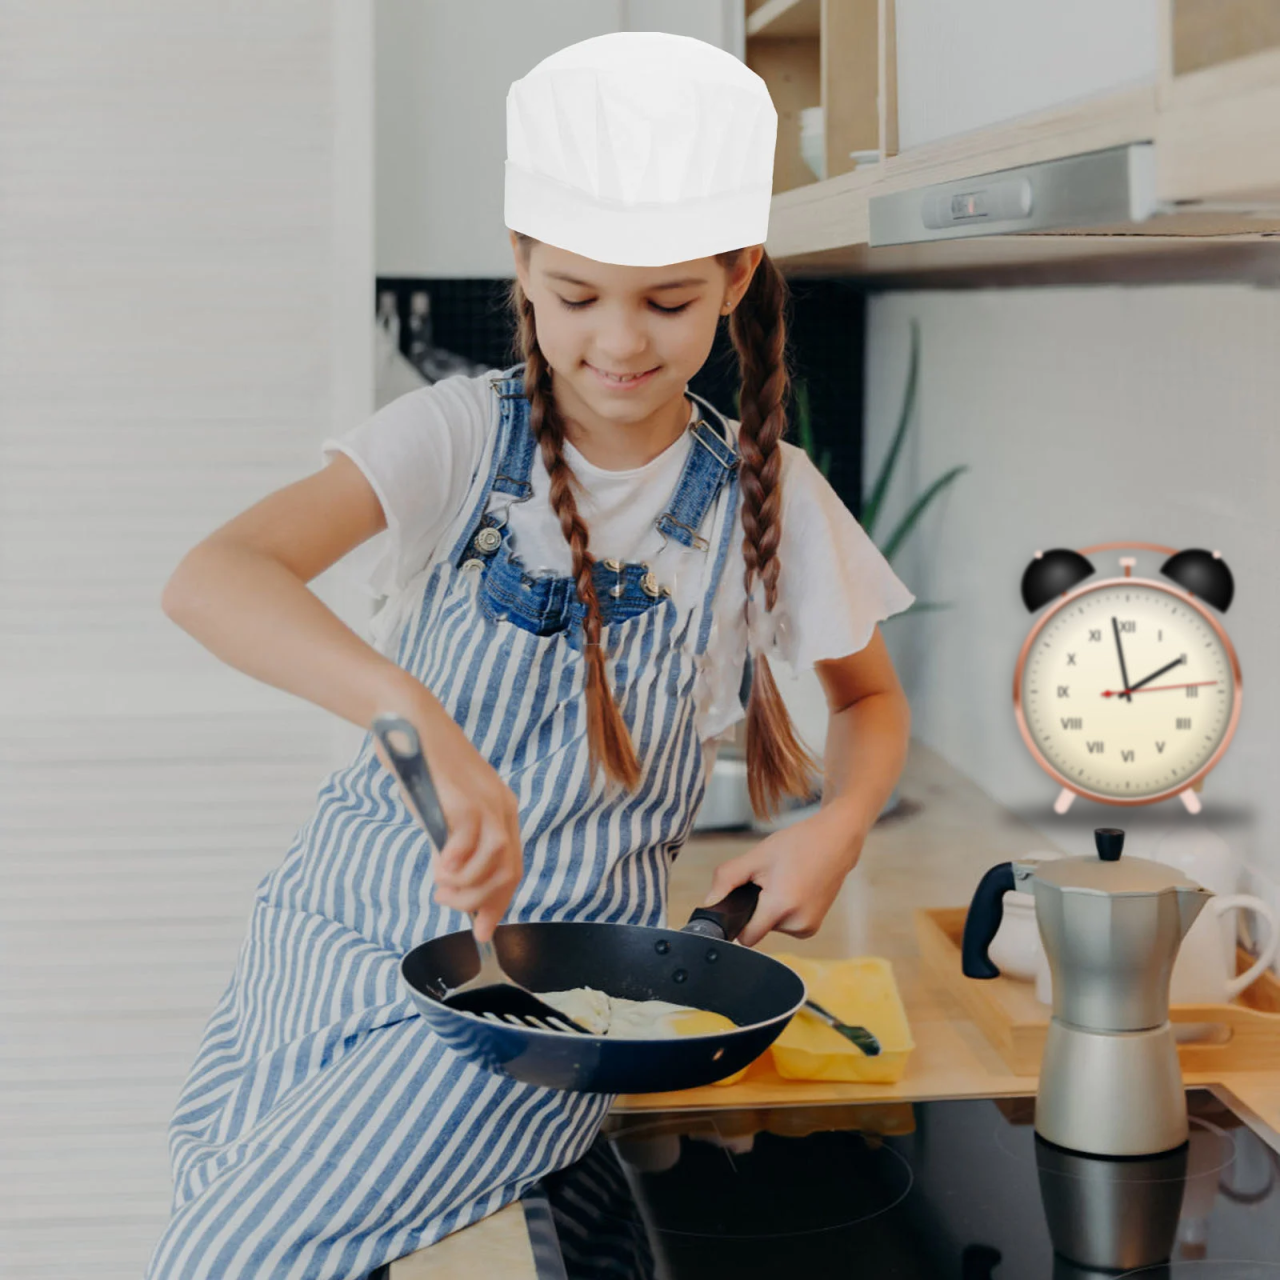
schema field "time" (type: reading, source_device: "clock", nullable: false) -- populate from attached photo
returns 1:58:14
